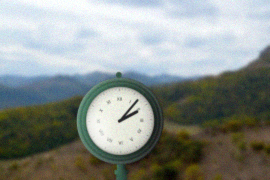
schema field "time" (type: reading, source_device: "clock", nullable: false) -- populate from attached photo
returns 2:07
